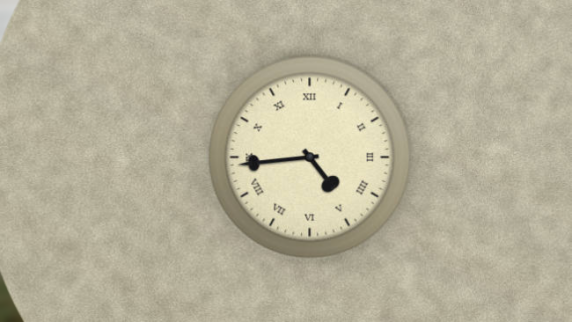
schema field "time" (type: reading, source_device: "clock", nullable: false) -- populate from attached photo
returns 4:44
